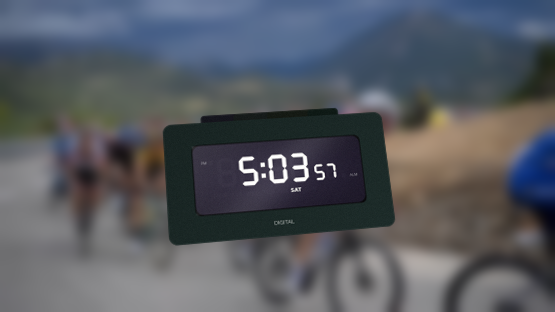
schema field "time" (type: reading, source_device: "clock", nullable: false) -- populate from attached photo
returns 5:03:57
